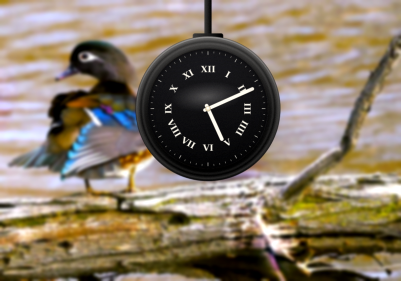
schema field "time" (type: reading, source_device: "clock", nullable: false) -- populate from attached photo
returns 5:11
